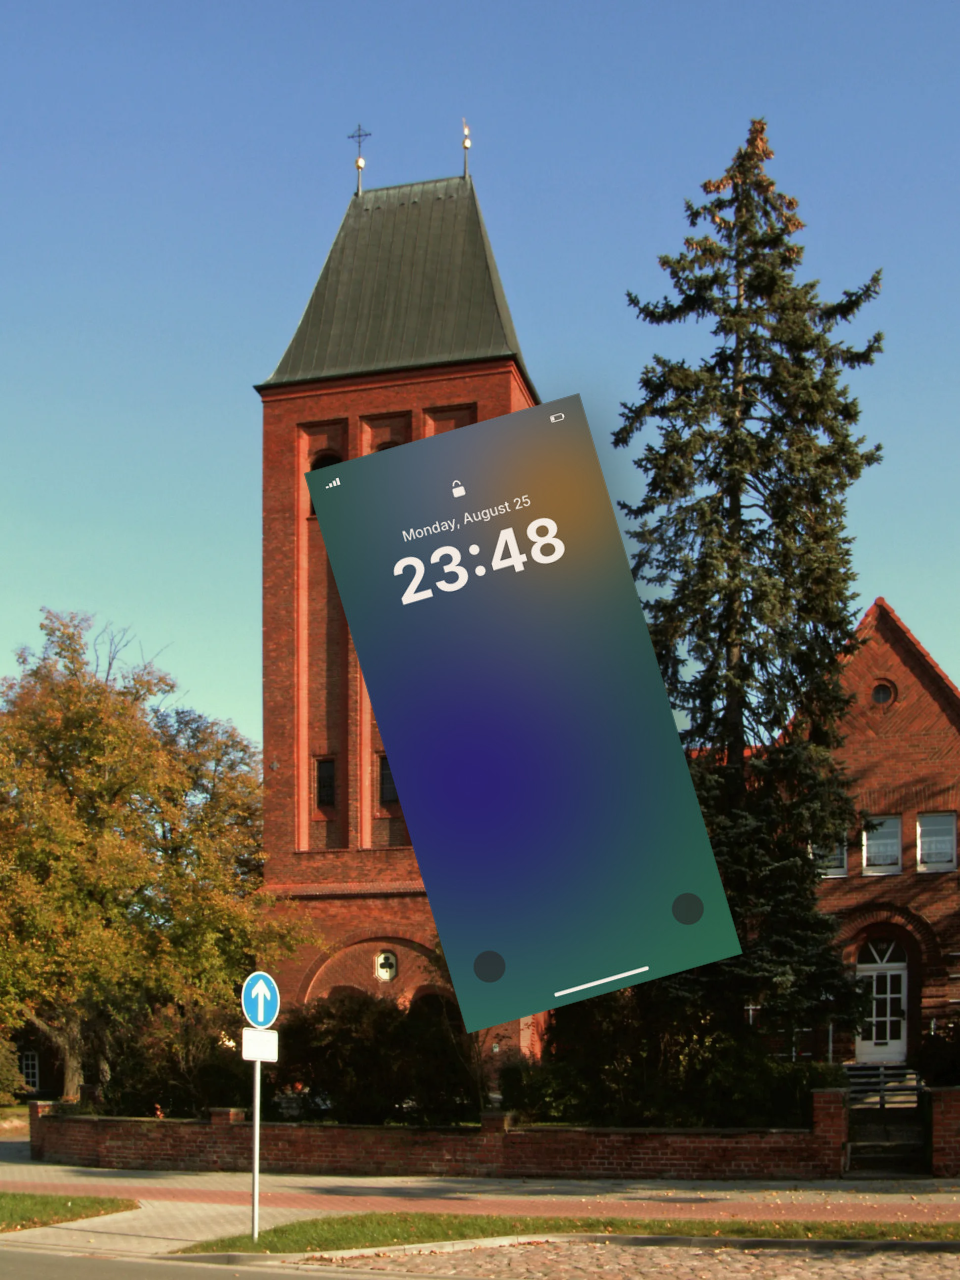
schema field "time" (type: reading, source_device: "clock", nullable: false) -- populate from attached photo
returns 23:48
